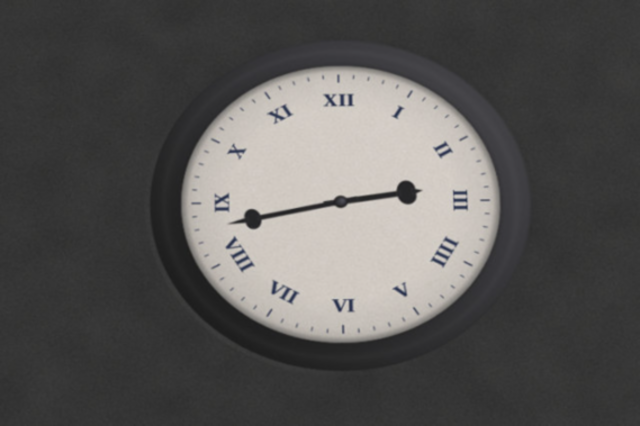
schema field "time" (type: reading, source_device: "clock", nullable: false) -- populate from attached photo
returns 2:43
